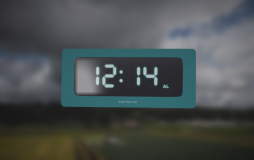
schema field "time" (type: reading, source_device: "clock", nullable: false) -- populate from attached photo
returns 12:14
